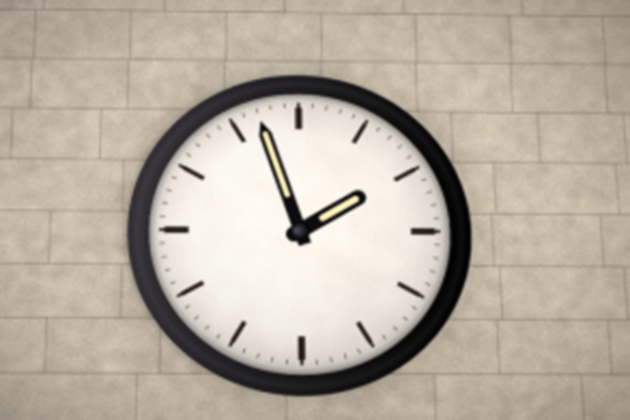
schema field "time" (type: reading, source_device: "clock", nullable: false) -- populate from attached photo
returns 1:57
